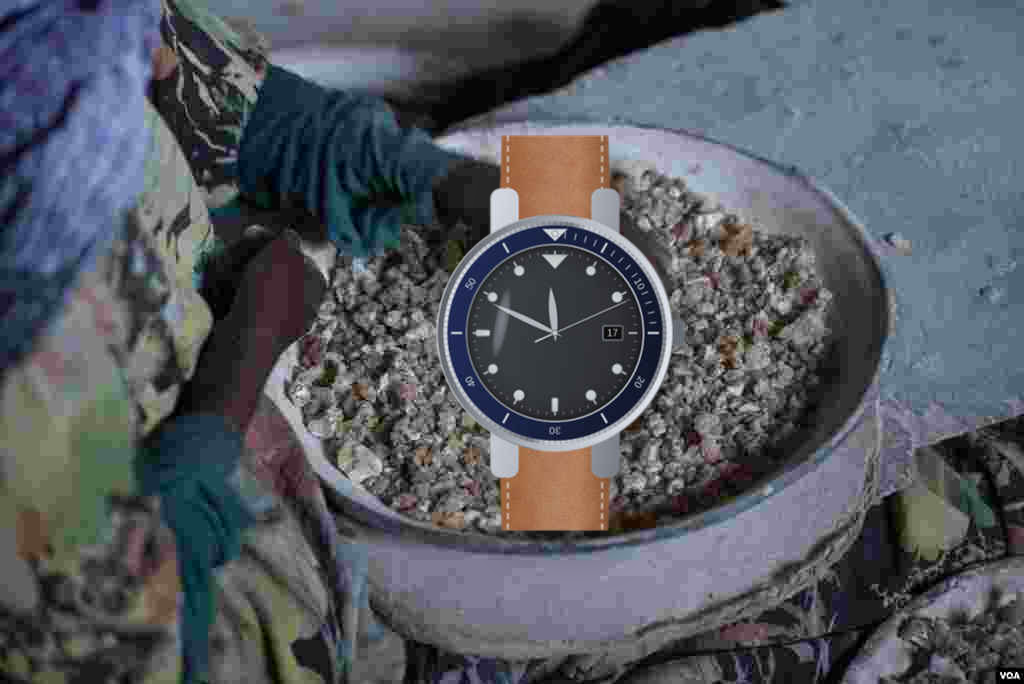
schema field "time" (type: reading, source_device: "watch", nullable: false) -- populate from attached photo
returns 11:49:11
